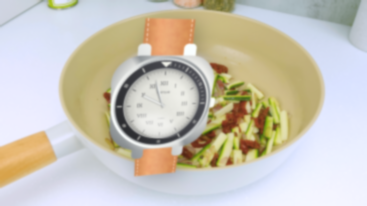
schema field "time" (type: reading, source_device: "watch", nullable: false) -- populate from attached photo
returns 9:57
